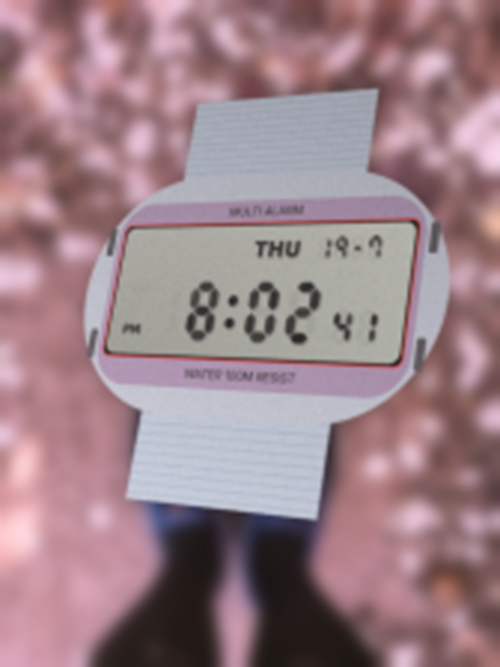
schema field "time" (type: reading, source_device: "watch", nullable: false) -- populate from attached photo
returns 8:02:41
